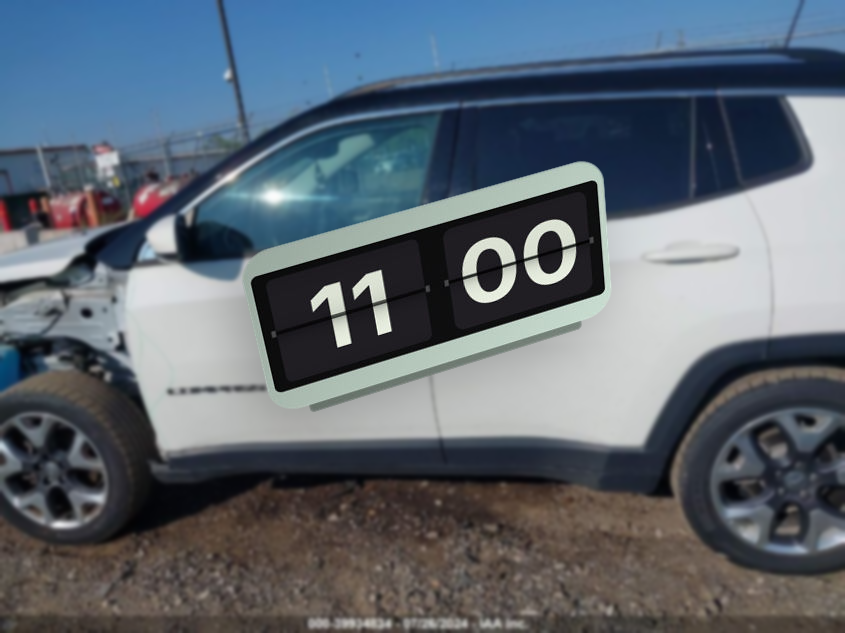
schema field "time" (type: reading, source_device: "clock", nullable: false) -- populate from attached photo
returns 11:00
